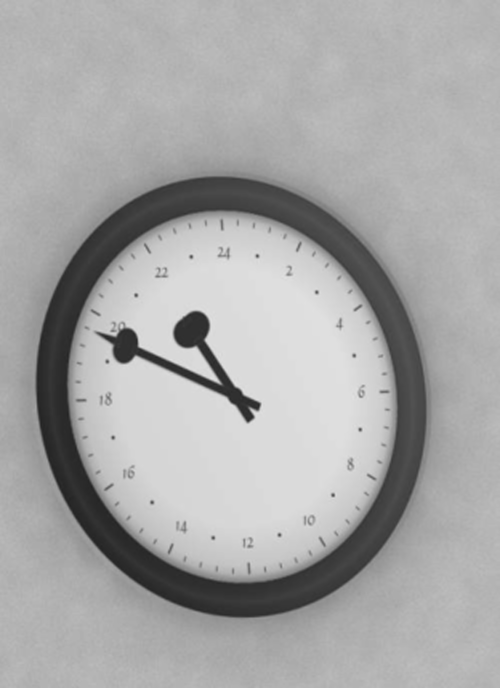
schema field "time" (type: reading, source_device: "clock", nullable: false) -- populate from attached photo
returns 21:49
